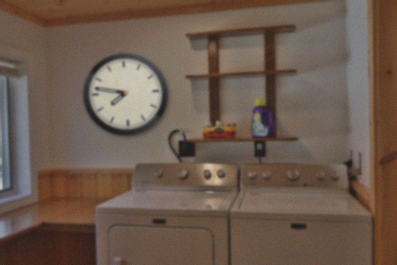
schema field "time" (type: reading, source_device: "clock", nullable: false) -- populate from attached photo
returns 7:47
